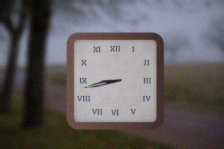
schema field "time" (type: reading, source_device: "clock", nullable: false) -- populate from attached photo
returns 8:43
